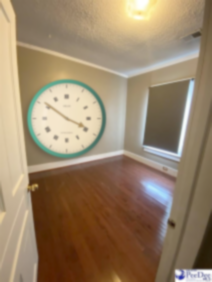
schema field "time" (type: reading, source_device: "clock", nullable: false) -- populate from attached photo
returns 3:51
